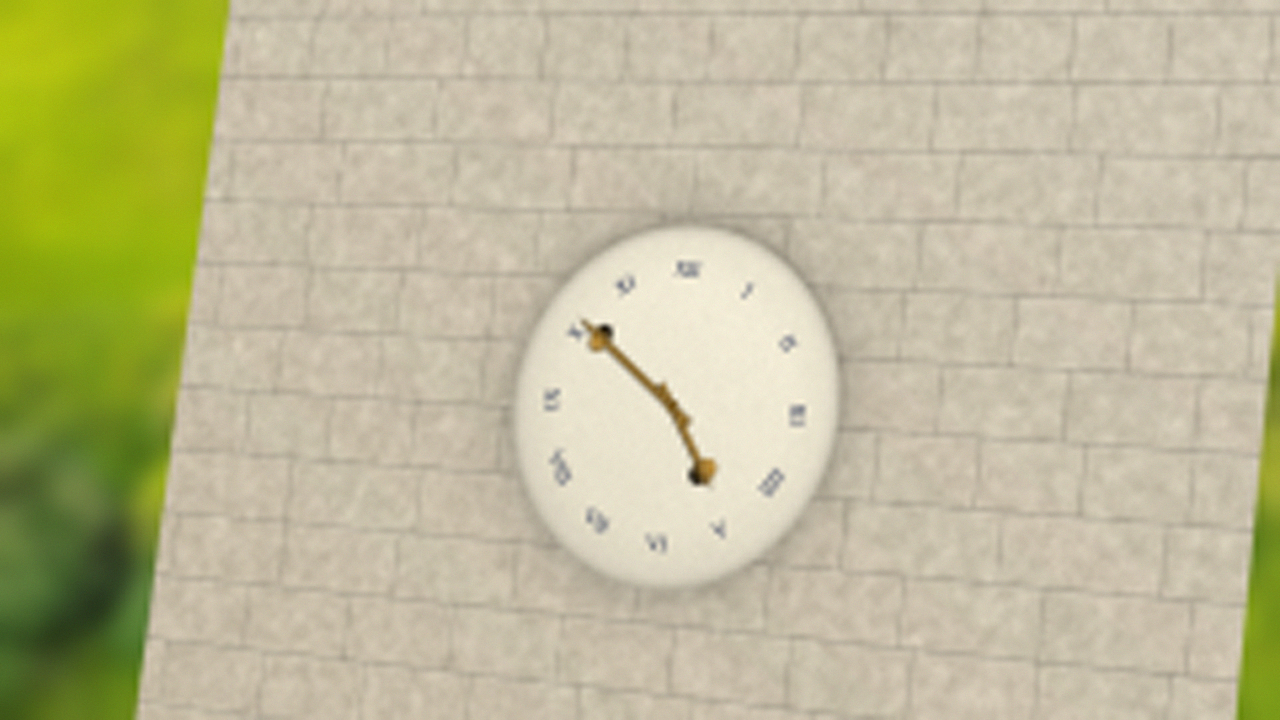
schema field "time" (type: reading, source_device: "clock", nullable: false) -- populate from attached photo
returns 4:51
